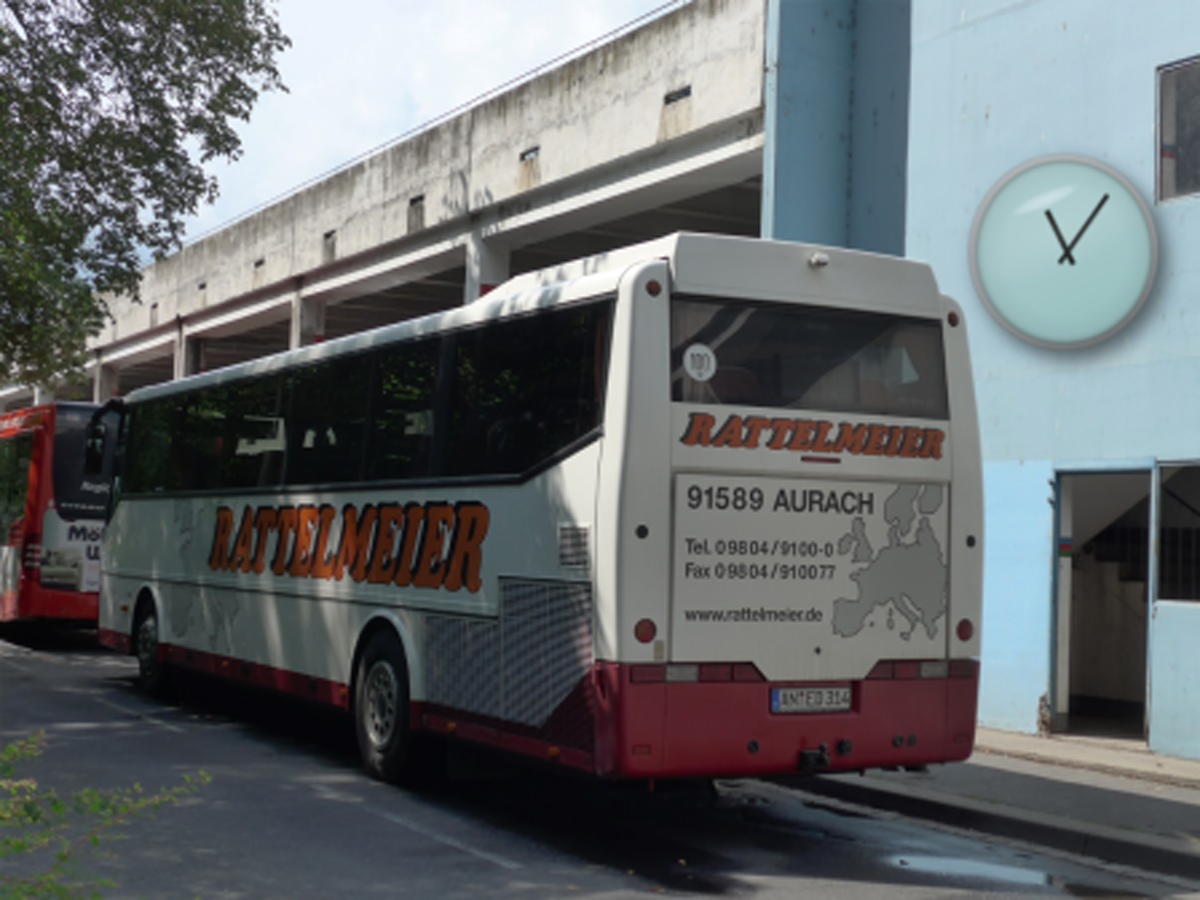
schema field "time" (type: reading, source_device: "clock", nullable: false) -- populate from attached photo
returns 11:06
